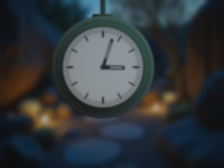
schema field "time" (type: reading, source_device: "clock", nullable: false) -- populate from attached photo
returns 3:03
